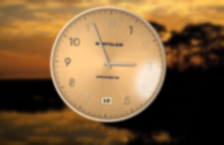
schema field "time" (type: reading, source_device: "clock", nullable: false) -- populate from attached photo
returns 2:56
